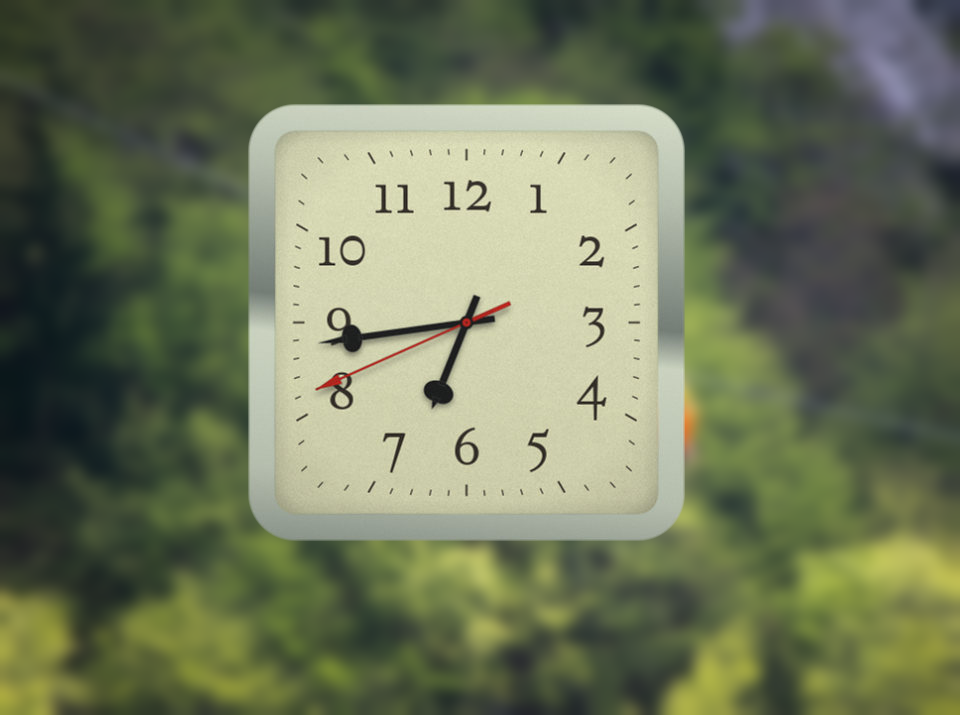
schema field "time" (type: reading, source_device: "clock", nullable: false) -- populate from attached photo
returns 6:43:41
